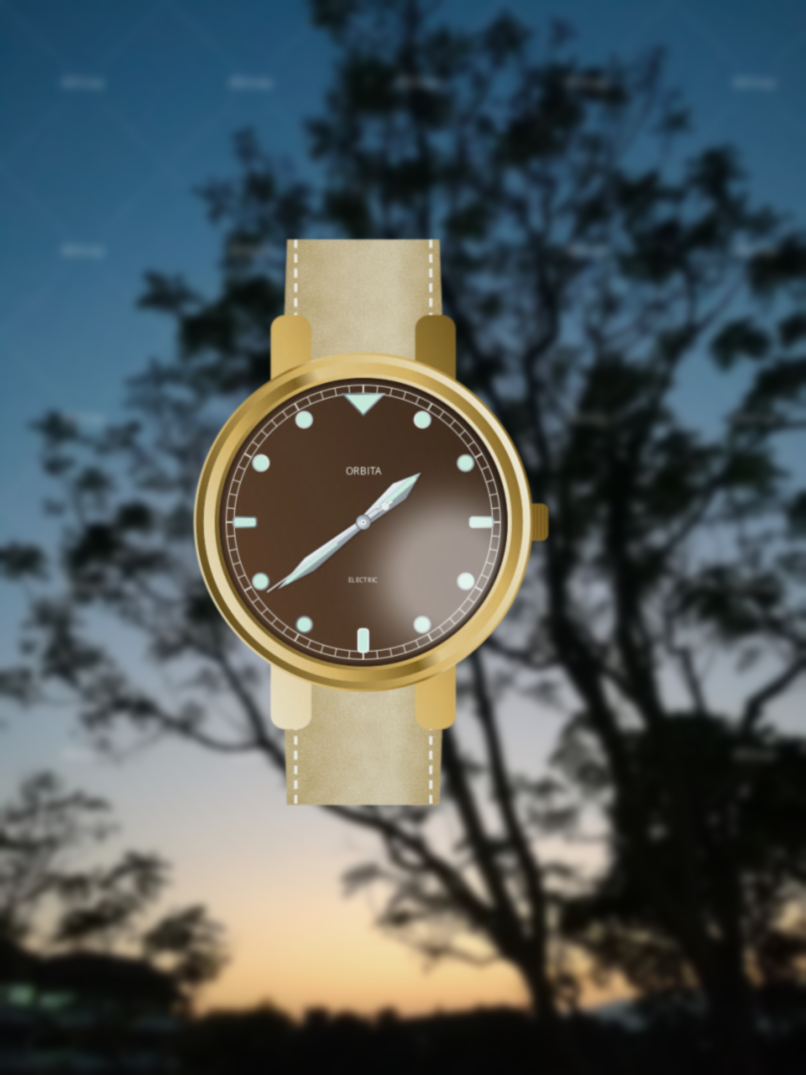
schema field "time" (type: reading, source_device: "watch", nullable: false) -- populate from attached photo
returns 1:38:39
